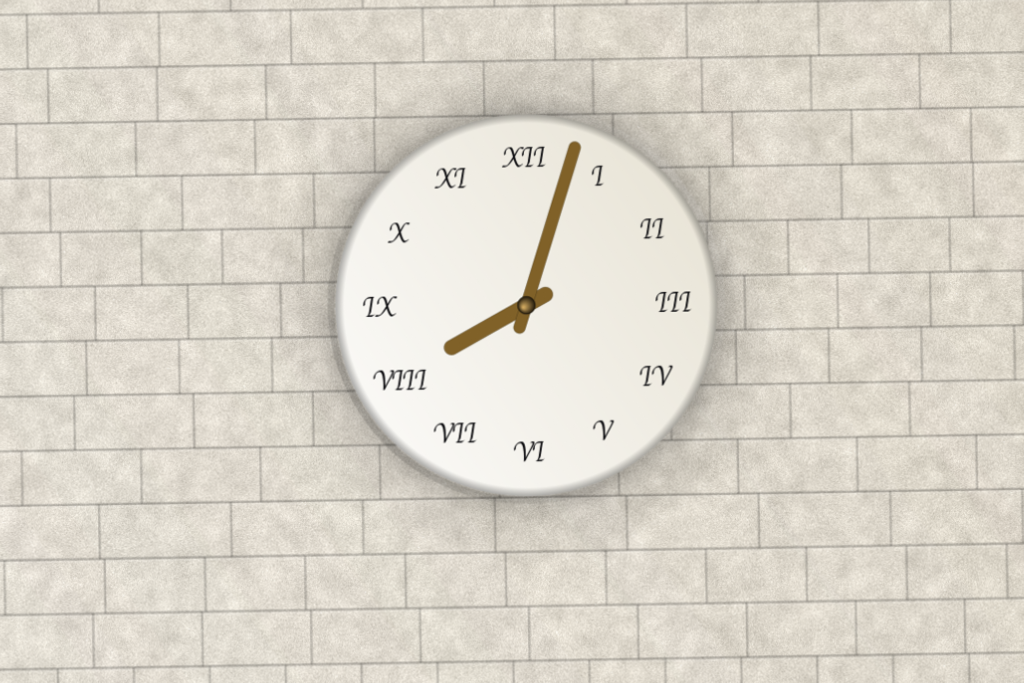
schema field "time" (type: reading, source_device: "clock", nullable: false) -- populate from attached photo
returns 8:03
